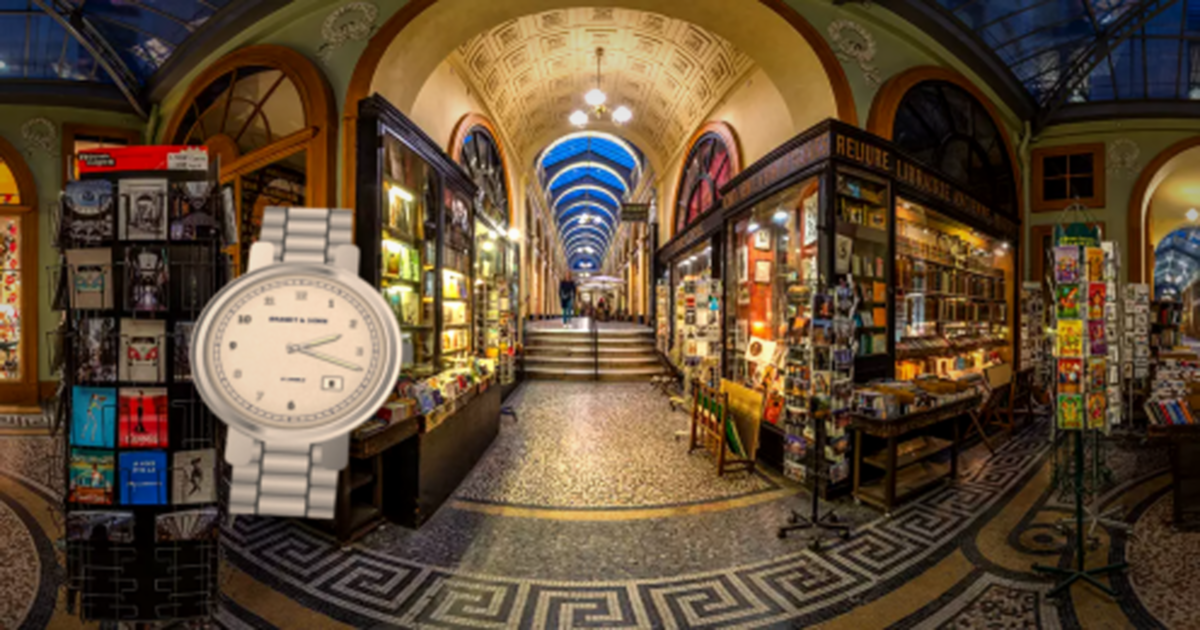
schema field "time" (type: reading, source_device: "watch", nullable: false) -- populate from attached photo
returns 2:18
